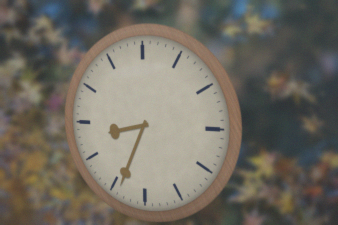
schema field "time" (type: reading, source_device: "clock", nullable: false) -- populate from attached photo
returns 8:34
